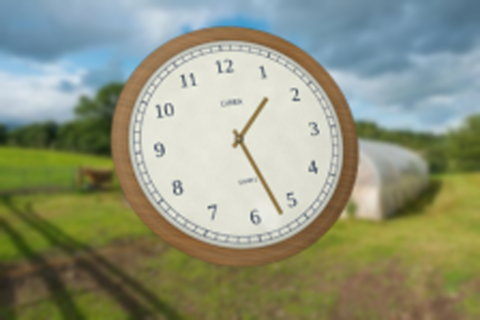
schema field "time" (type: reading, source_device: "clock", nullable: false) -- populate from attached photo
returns 1:27
